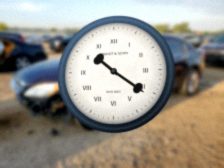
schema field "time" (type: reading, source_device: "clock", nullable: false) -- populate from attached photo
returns 10:21
